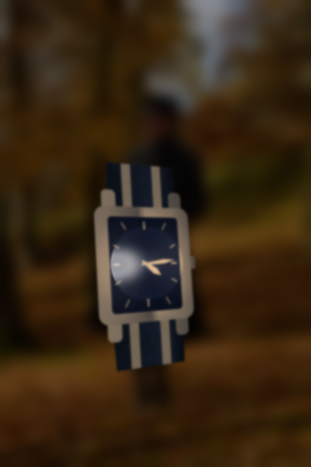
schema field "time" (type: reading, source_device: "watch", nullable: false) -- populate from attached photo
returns 4:14
